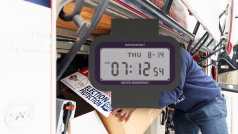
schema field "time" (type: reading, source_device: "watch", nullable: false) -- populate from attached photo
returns 7:12:54
